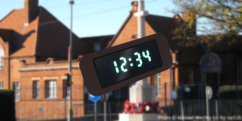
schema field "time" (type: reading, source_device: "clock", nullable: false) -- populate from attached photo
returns 12:34
